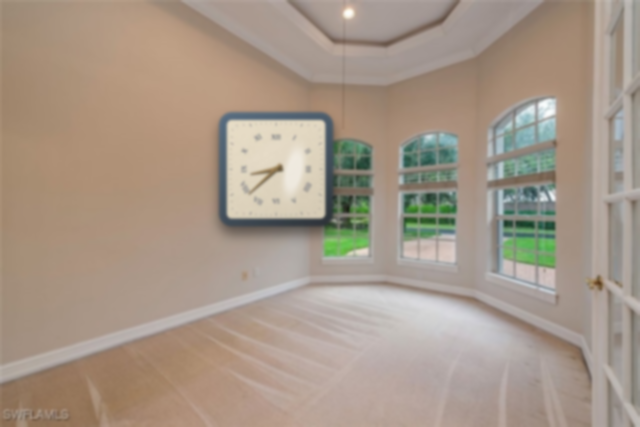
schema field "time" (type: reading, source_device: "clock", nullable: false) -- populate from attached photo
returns 8:38
